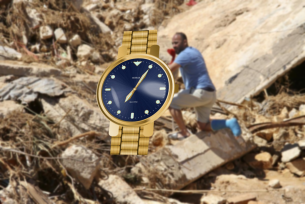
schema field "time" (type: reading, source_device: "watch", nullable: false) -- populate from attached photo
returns 7:05
